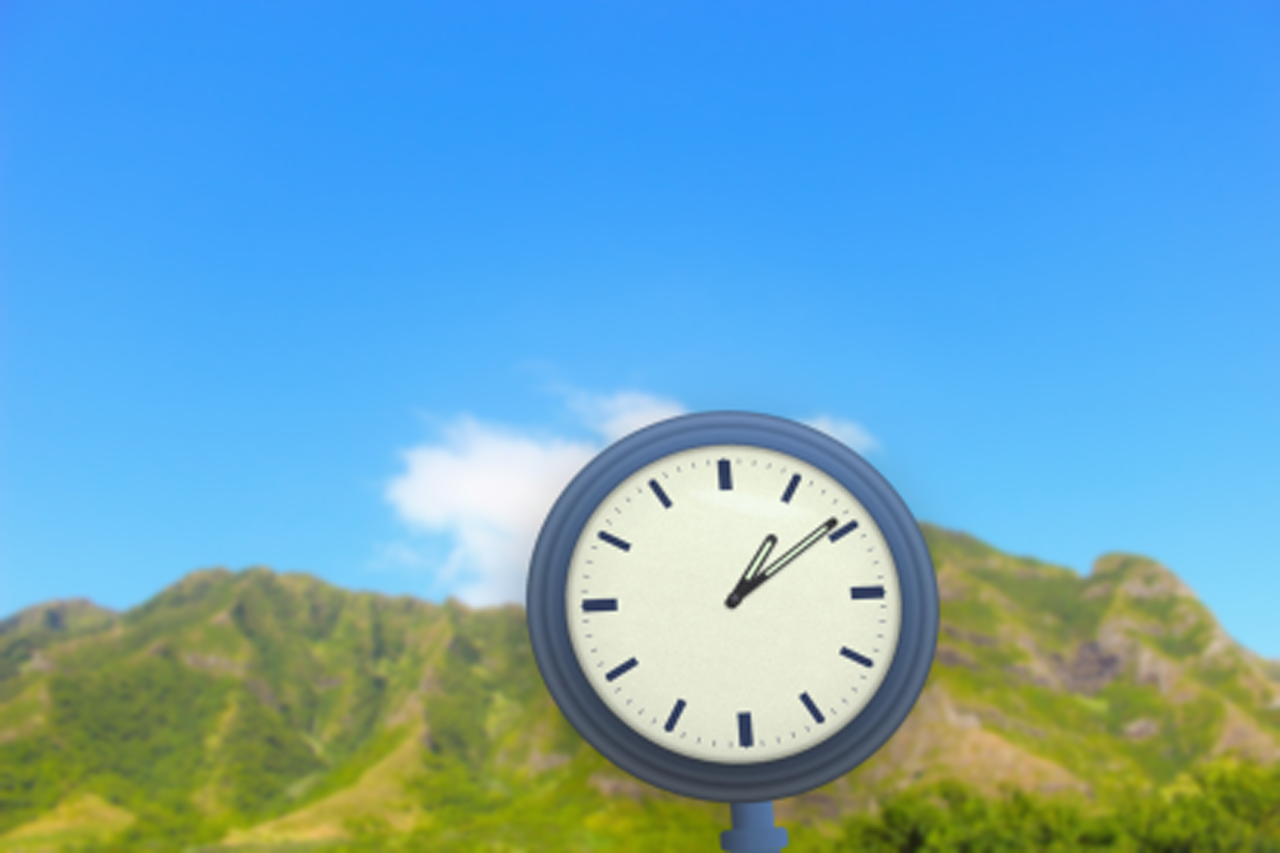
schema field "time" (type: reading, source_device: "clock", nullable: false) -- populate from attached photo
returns 1:09
